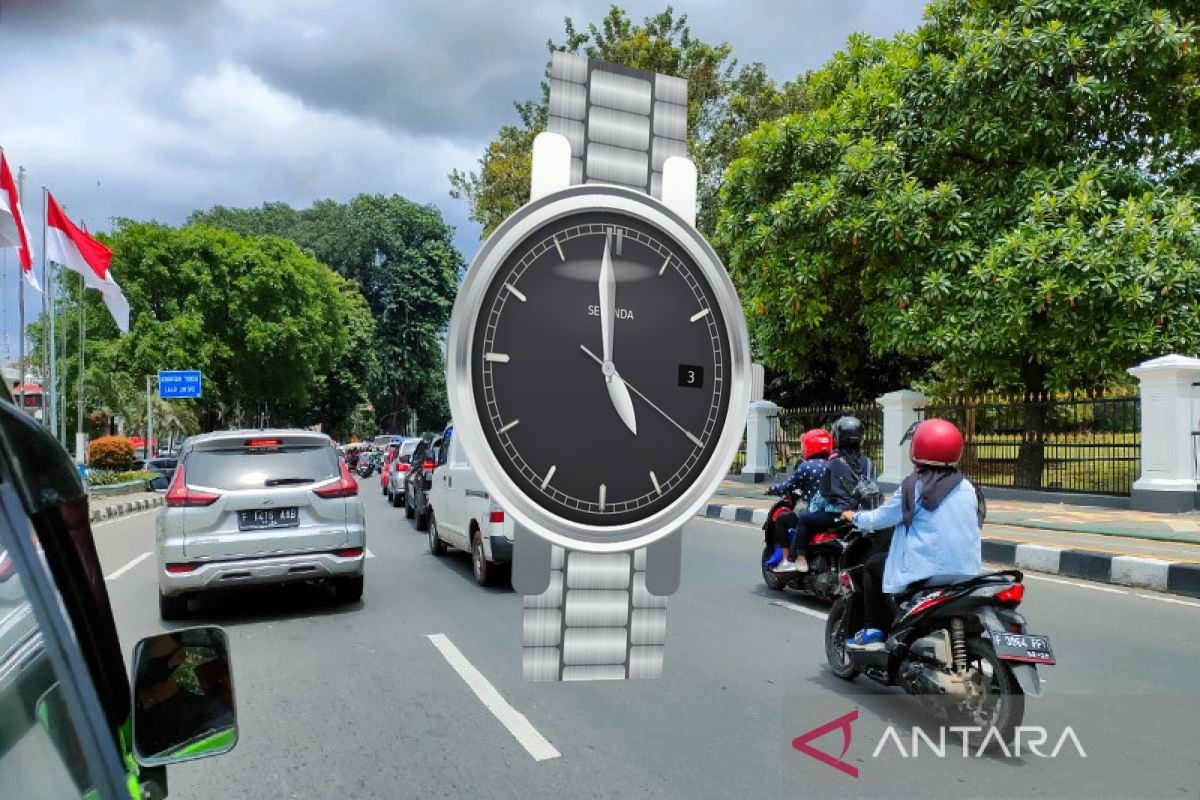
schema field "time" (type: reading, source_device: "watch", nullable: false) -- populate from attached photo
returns 4:59:20
